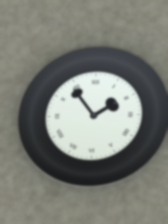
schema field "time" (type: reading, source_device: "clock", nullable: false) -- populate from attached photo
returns 1:54
